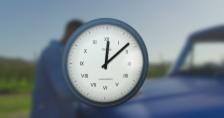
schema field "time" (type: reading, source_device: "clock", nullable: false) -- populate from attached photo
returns 12:08
